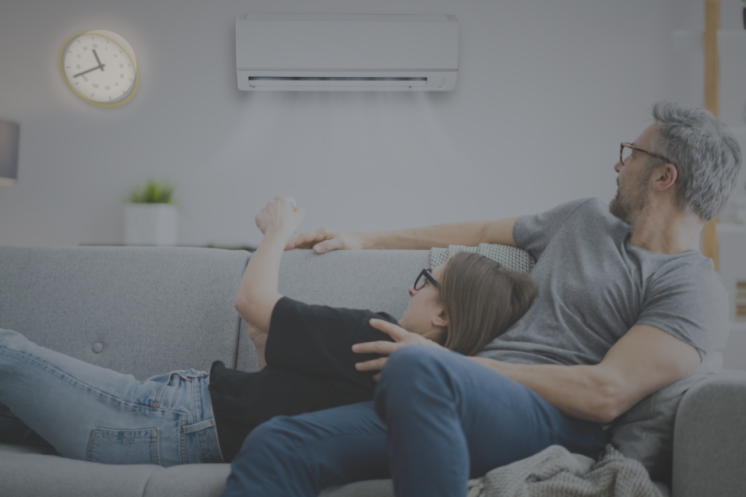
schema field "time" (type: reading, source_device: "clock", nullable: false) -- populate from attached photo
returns 11:42
